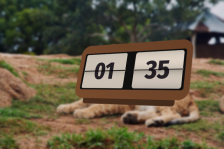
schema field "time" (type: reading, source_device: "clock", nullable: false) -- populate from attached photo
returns 1:35
